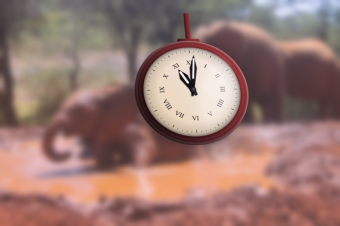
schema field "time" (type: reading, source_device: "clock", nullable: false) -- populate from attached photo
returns 11:01
